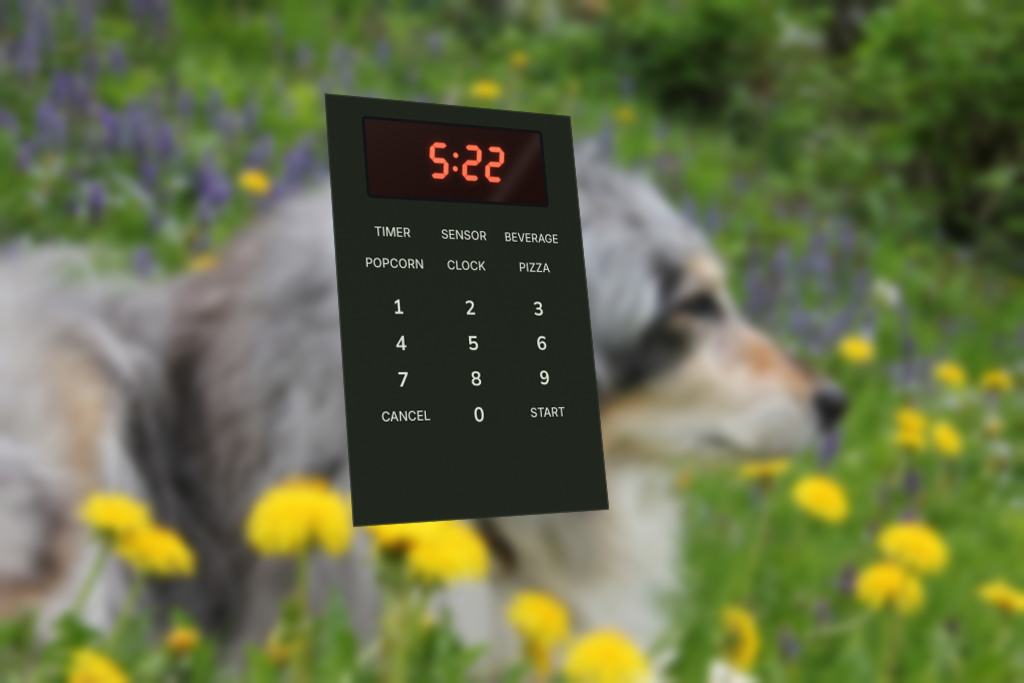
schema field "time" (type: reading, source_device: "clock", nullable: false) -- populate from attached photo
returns 5:22
